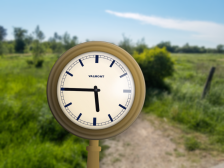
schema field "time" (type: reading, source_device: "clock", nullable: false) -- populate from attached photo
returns 5:45
